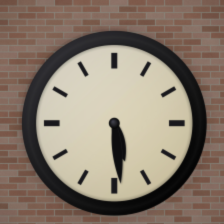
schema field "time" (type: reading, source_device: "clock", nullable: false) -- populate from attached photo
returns 5:29
